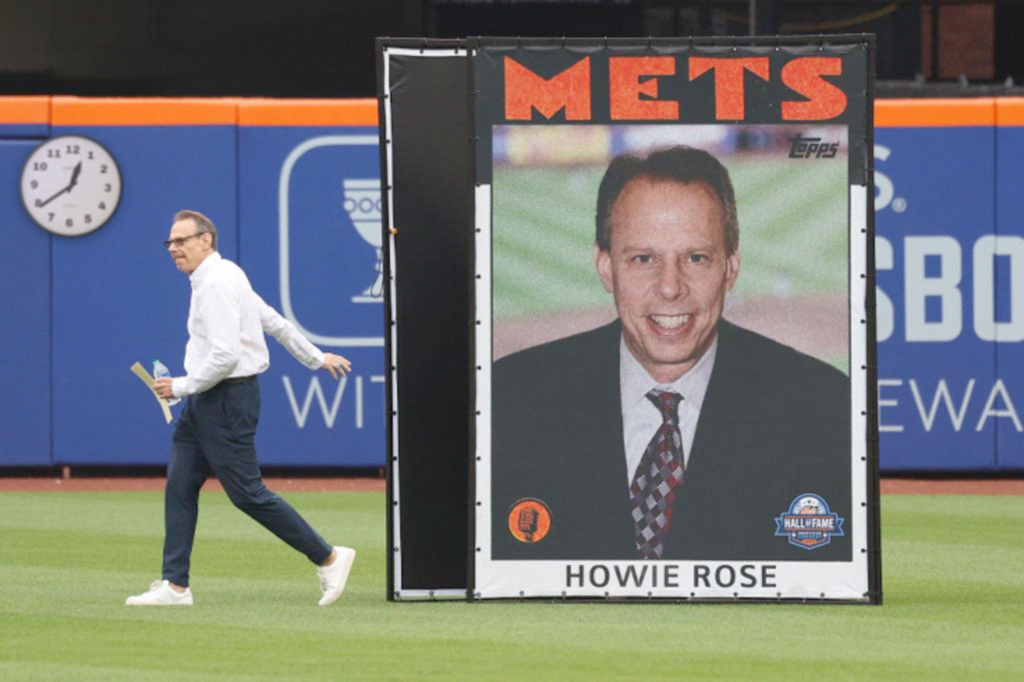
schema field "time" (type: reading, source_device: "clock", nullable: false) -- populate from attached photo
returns 12:39
